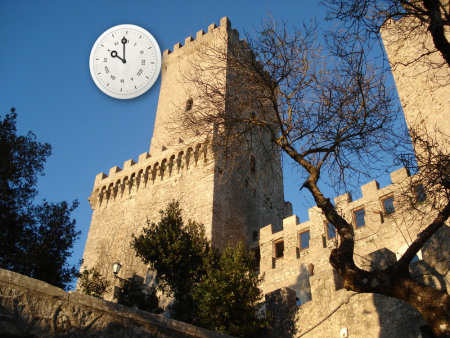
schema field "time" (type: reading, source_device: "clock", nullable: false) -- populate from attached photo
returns 9:59
